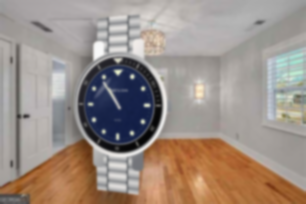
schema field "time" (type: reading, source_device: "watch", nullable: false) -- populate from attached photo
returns 10:54
